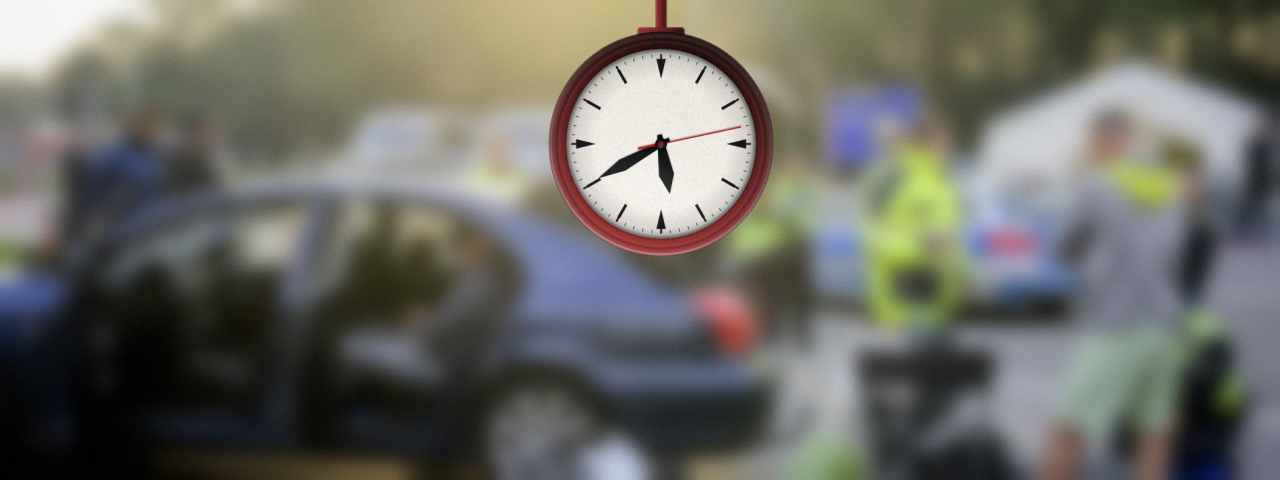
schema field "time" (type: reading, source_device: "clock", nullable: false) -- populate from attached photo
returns 5:40:13
